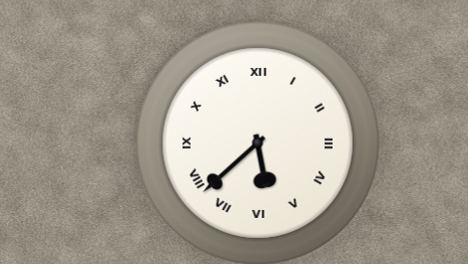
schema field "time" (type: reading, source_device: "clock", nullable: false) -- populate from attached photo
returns 5:38
